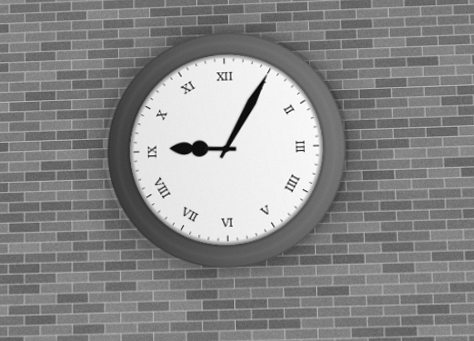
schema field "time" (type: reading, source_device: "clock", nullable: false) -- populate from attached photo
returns 9:05
